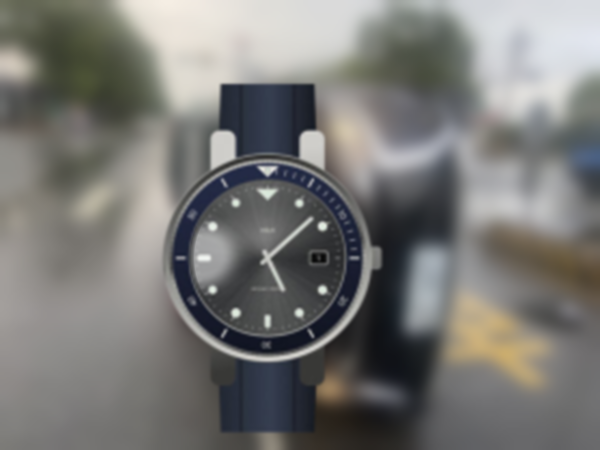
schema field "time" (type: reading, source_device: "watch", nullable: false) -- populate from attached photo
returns 5:08
